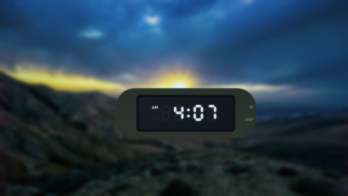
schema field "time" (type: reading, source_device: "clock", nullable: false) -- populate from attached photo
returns 4:07
